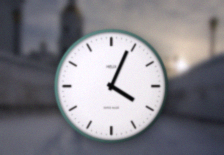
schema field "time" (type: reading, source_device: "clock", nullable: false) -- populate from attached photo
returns 4:04
